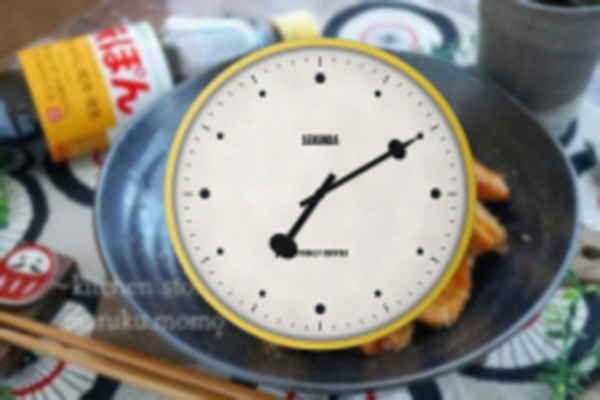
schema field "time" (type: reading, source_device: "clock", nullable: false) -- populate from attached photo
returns 7:10
